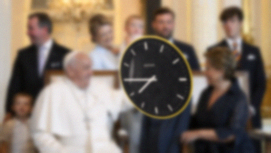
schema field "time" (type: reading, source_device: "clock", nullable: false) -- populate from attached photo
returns 7:45
